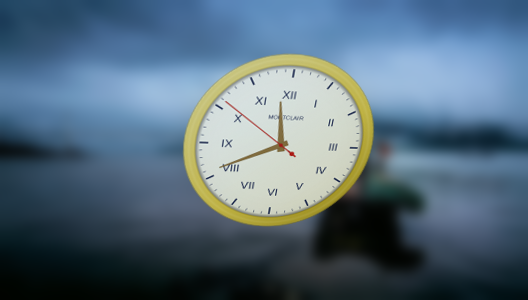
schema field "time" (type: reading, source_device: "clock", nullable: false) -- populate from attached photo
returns 11:40:51
